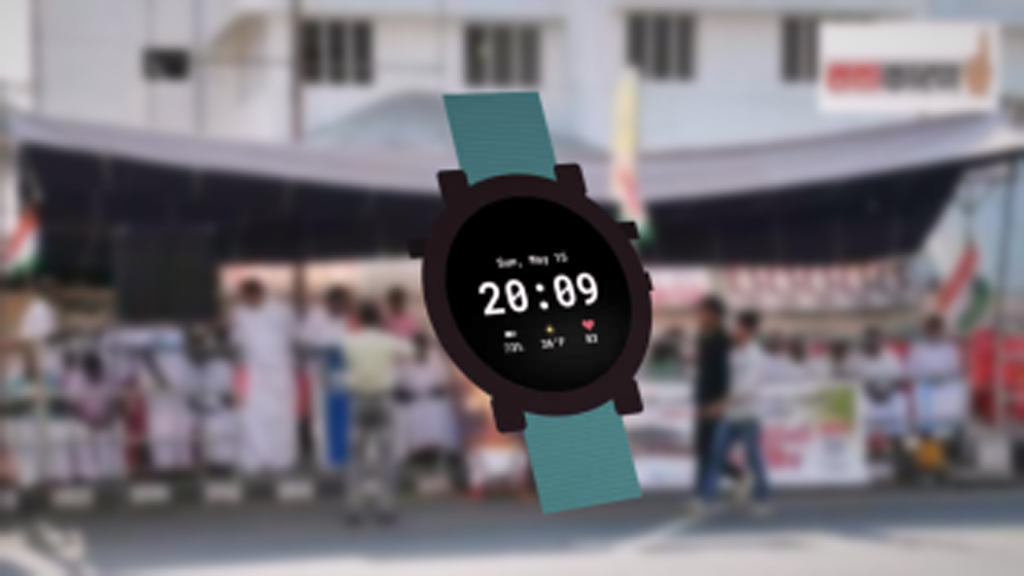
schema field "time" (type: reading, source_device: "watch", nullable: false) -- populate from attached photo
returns 20:09
